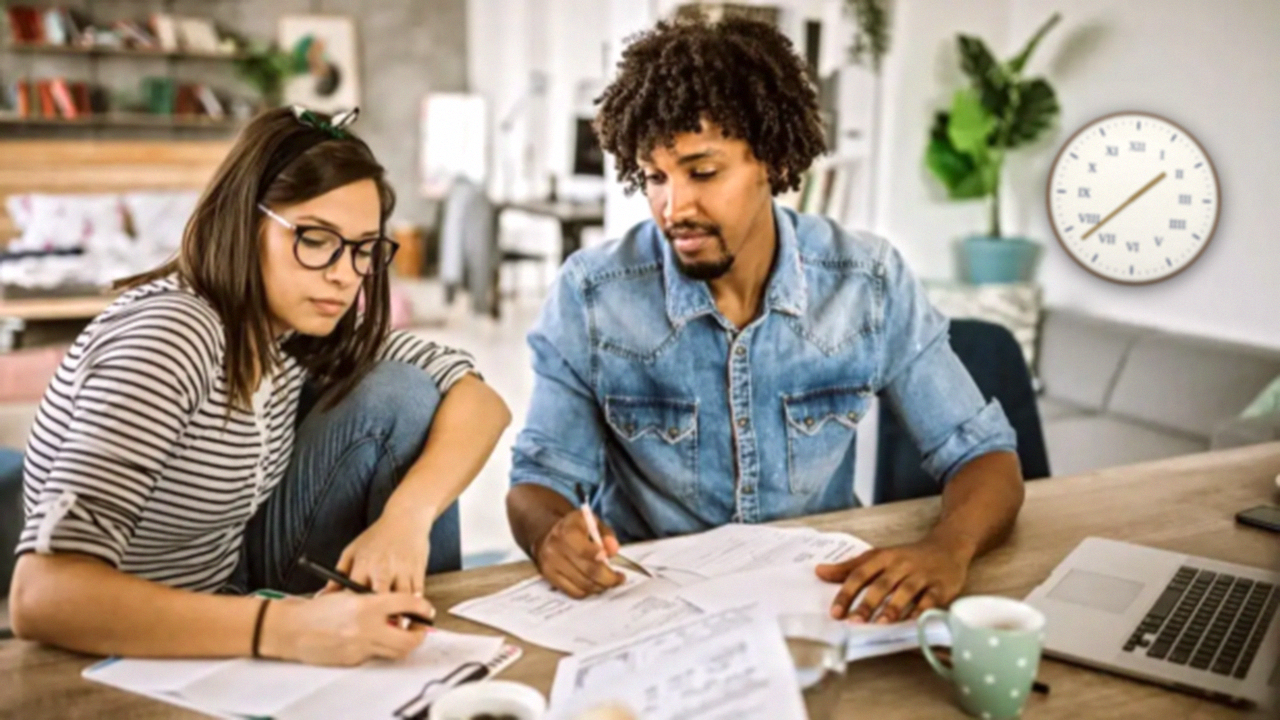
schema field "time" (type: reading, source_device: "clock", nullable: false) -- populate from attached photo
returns 1:38
